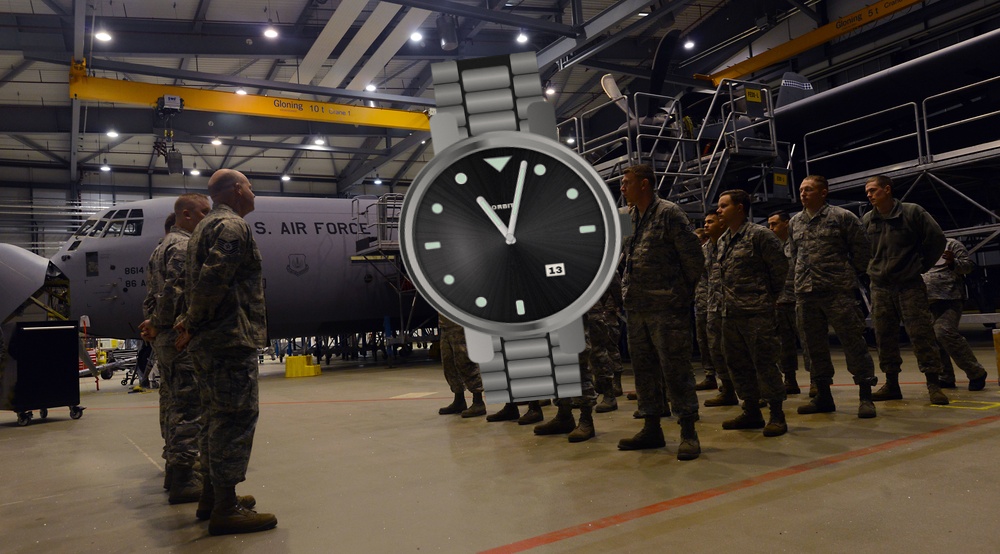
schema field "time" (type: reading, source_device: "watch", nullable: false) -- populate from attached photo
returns 11:03
